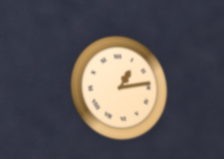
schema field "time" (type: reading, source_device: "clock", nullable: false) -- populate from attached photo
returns 1:14
